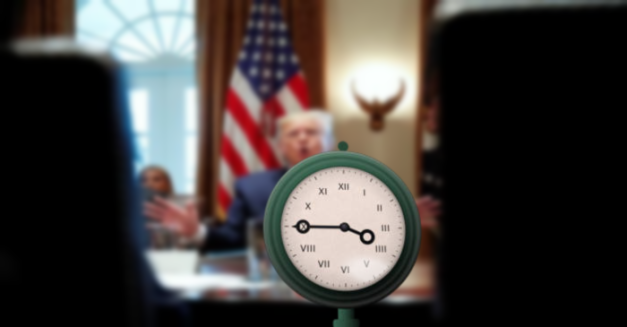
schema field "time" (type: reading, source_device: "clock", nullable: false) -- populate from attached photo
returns 3:45
